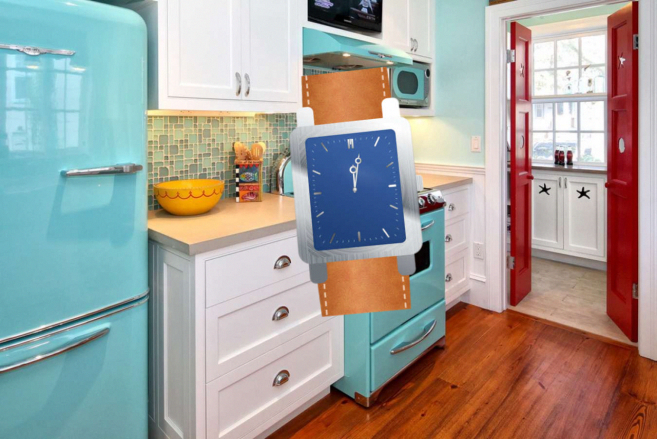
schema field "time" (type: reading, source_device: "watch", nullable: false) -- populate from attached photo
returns 12:02
